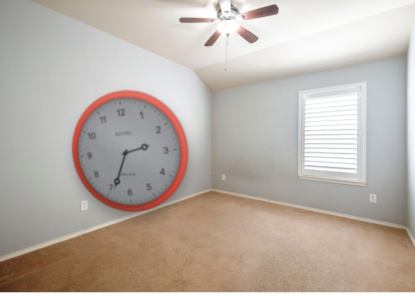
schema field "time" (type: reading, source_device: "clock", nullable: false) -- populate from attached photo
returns 2:34
